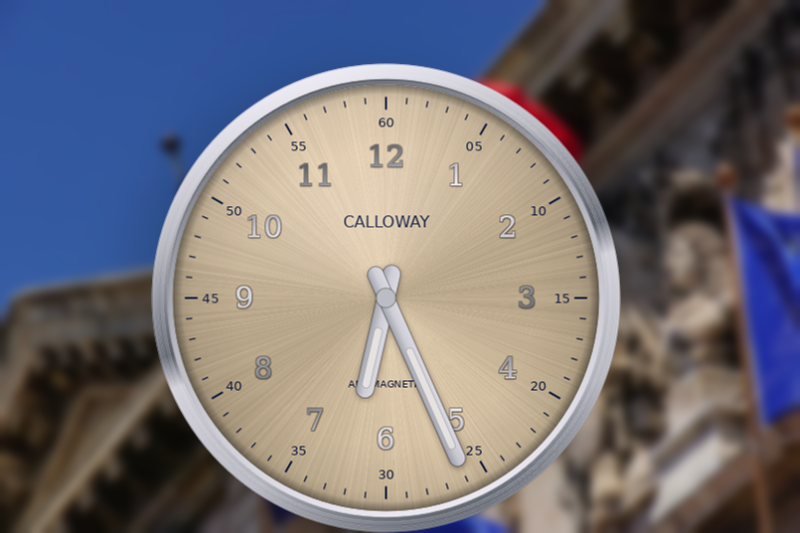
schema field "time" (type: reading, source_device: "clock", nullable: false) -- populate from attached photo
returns 6:26
